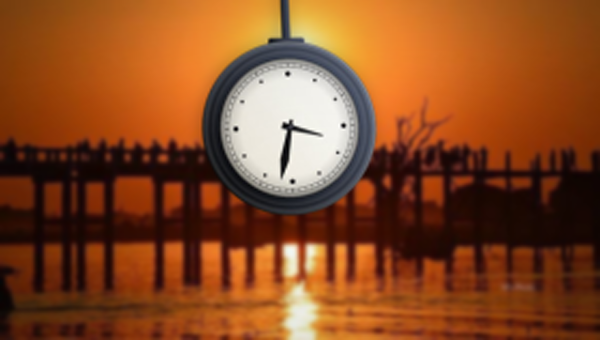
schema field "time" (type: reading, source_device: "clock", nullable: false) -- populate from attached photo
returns 3:32
